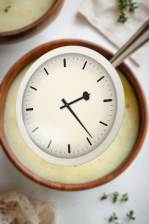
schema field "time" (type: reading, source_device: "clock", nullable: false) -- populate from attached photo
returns 2:24
